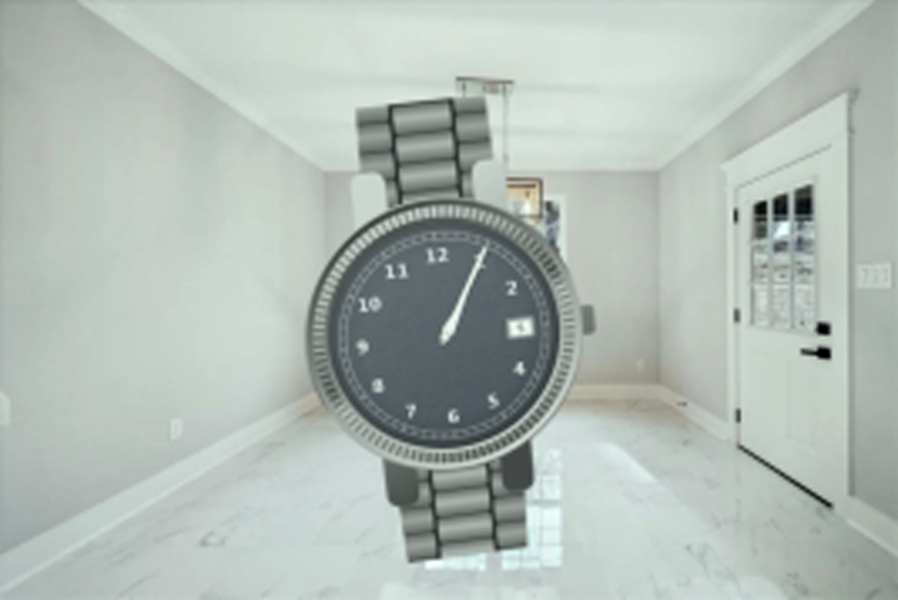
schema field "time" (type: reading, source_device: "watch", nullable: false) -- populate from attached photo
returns 1:05
